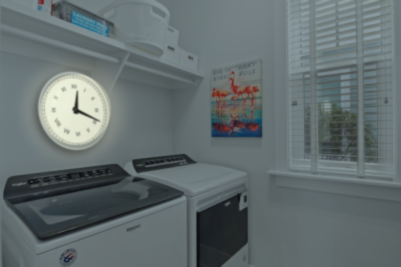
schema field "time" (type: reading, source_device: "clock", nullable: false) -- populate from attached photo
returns 12:19
